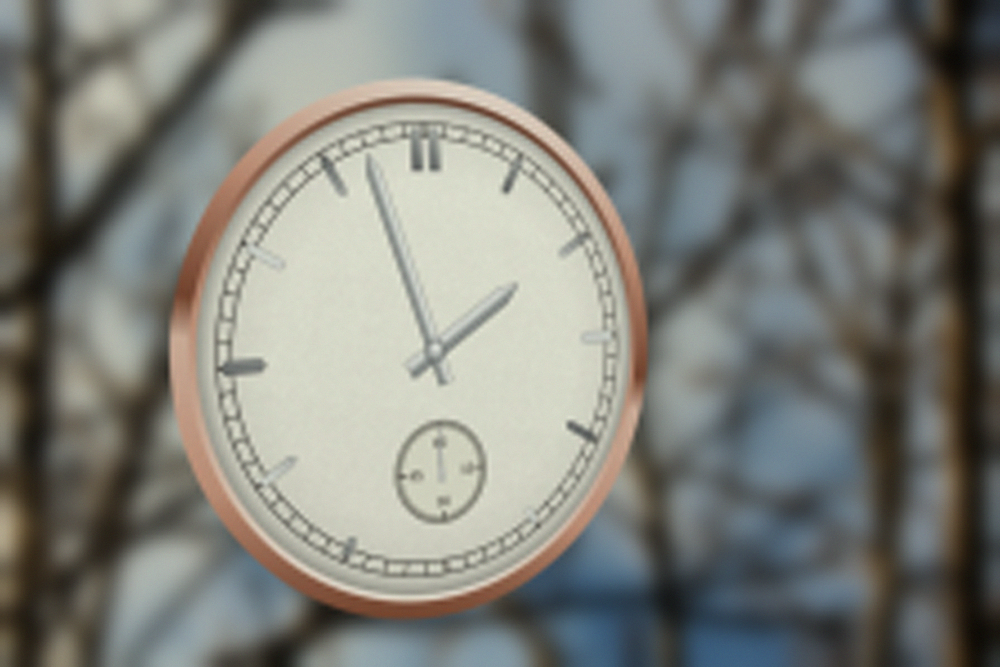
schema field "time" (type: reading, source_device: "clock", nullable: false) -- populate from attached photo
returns 1:57
